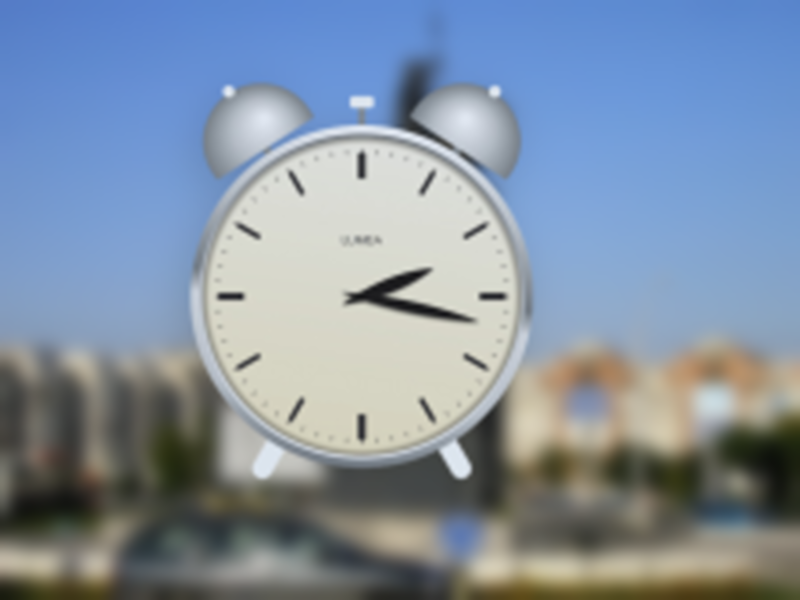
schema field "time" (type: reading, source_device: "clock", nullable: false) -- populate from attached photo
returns 2:17
